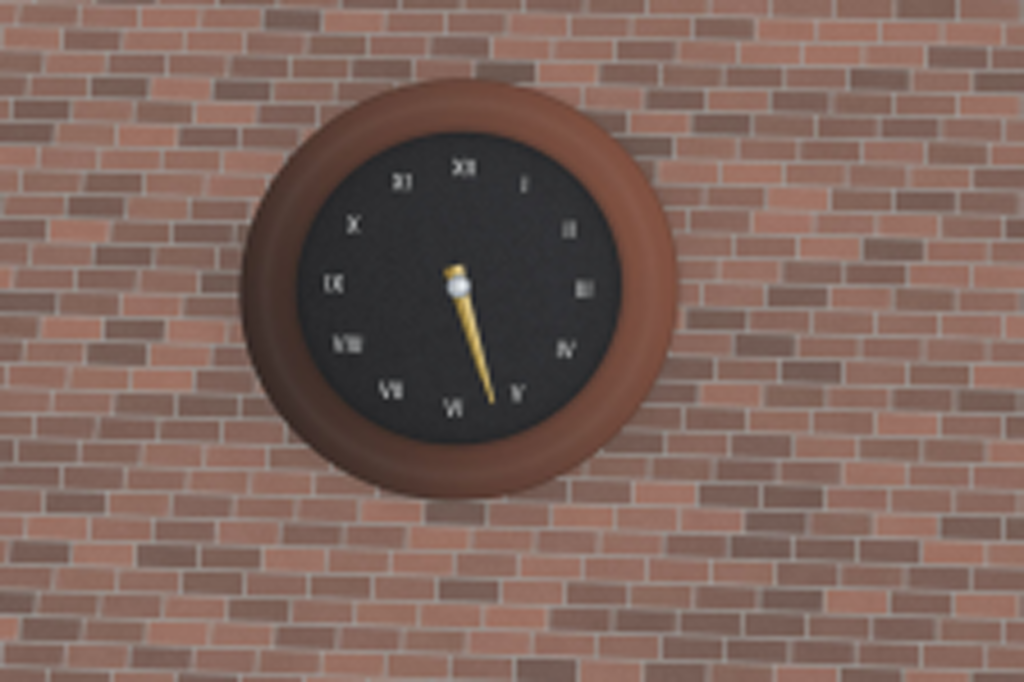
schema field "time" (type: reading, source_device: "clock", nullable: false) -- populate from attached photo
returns 5:27
